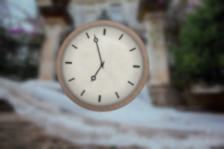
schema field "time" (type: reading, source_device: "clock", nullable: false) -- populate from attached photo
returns 6:57
